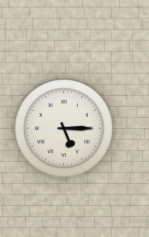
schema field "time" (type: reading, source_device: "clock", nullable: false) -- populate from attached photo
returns 5:15
